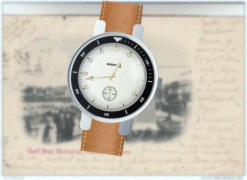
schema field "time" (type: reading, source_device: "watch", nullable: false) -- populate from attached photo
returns 12:43
